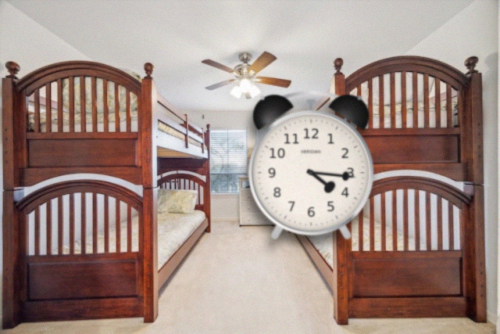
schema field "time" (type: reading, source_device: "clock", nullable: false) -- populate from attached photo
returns 4:16
